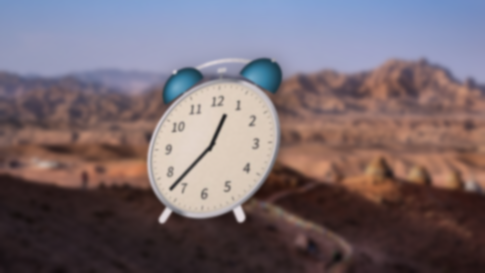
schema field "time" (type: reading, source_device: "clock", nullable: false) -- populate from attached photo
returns 12:37
